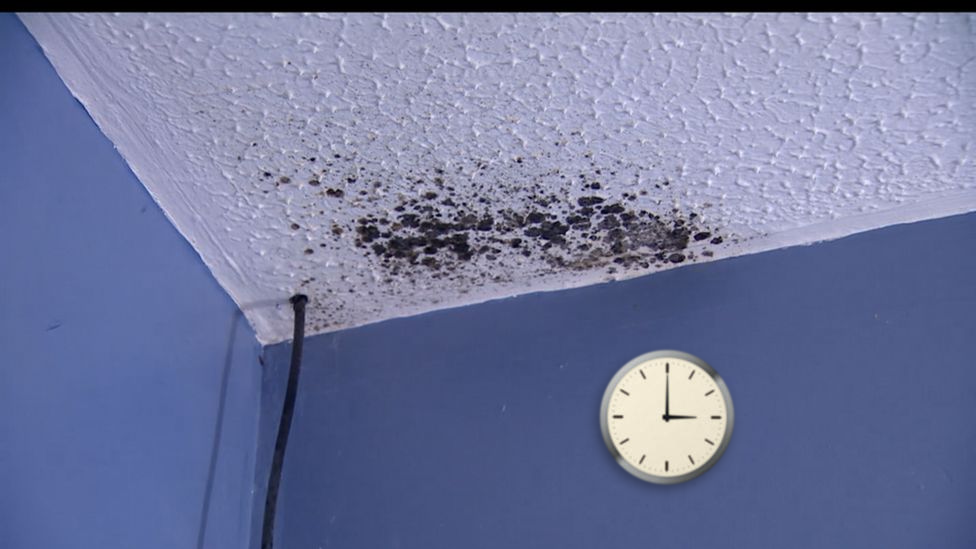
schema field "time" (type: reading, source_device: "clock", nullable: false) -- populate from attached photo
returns 3:00
